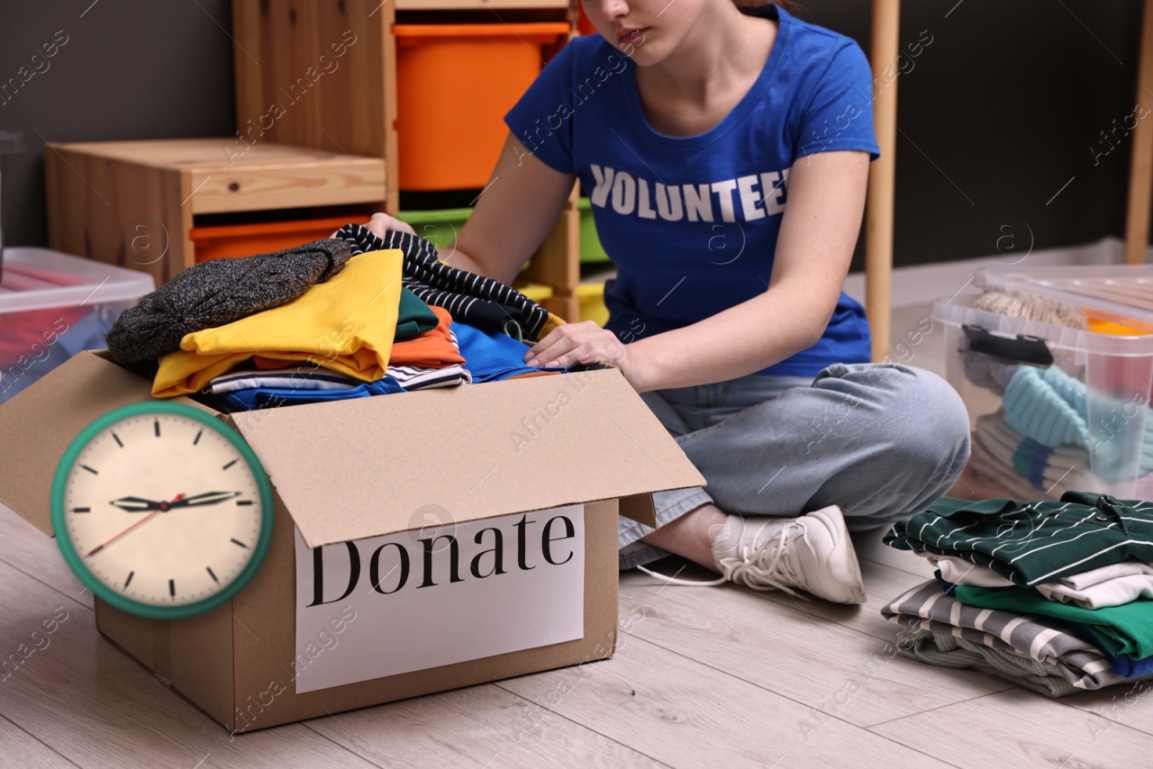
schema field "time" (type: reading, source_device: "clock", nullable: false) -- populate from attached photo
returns 9:13:40
